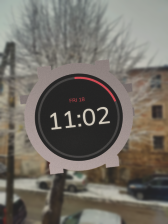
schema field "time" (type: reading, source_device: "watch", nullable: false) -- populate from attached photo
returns 11:02
